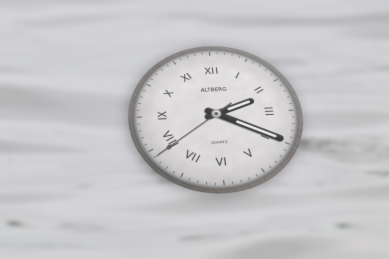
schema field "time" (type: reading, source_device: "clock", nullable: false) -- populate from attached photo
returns 2:19:39
